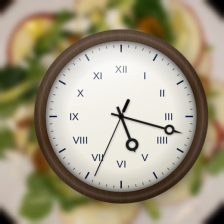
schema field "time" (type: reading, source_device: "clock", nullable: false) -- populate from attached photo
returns 5:17:34
